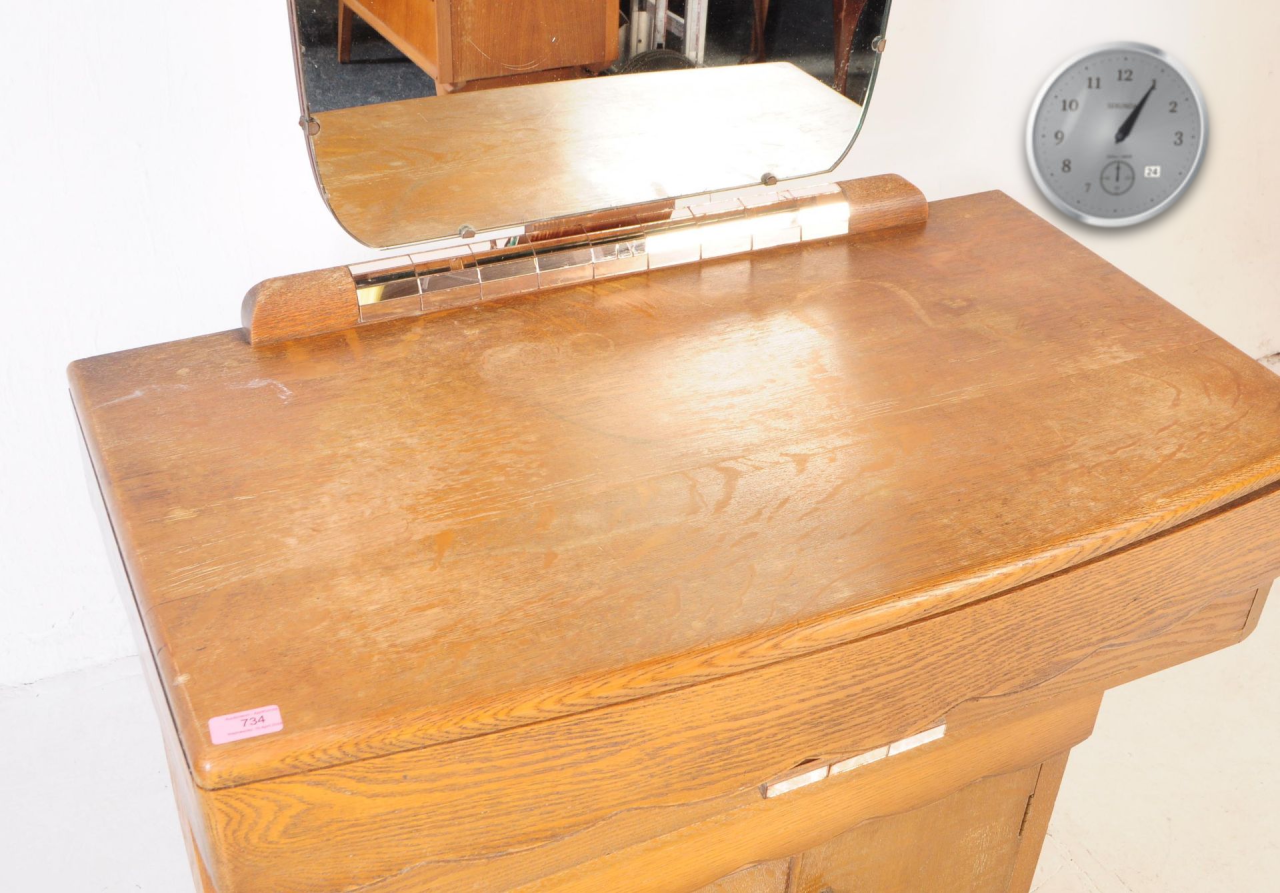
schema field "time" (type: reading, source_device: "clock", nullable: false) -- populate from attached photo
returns 1:05
